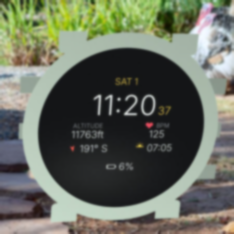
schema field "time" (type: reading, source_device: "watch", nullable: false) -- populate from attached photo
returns 11:20:37
